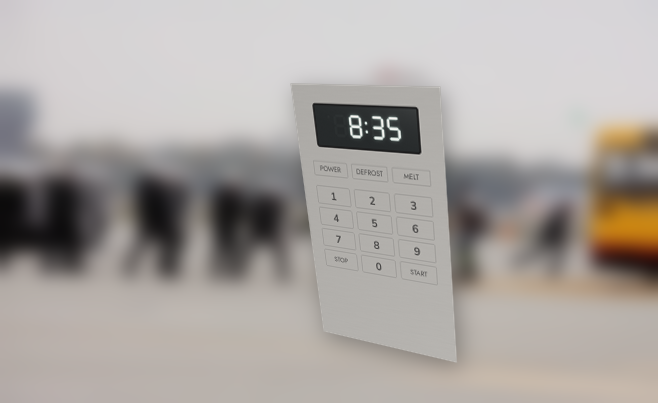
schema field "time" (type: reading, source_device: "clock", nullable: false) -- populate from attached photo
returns 8:35
